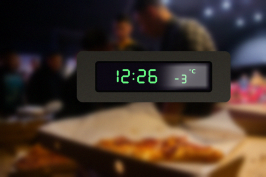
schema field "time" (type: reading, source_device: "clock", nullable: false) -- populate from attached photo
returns 12:26
